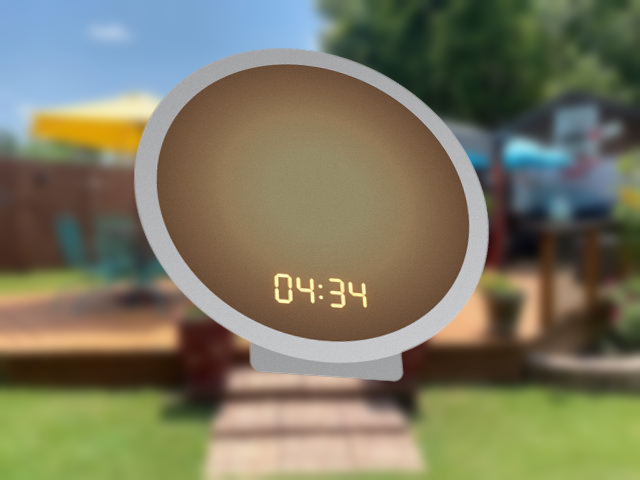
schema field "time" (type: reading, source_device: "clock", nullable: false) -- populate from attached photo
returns 4:34
